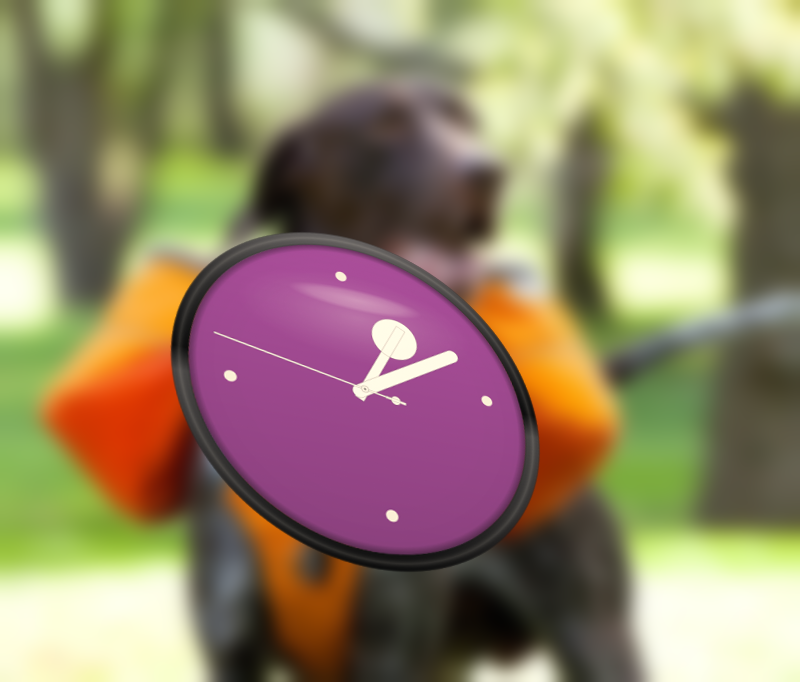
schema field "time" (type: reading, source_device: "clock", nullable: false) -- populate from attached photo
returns 1:10:48
